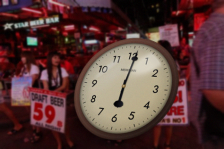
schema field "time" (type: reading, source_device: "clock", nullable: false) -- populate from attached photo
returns 6:01
